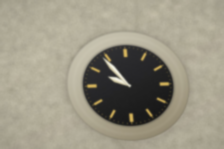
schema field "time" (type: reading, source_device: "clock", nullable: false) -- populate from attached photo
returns 9:54
